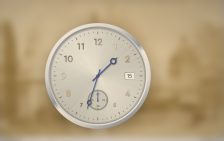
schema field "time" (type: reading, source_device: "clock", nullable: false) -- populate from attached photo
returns 1:33
